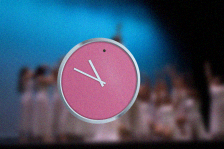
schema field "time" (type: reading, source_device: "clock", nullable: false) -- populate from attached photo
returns 10:48
